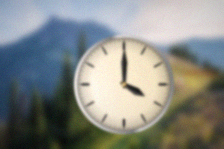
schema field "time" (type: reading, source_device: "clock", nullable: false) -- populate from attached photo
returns 4:00
